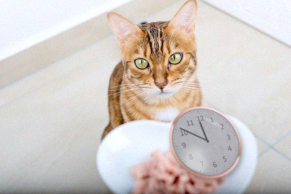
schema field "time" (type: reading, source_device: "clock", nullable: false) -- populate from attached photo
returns 11:51
